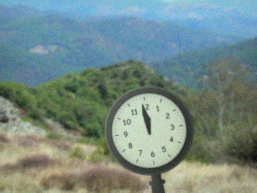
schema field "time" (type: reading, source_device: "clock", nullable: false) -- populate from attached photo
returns 11:59
